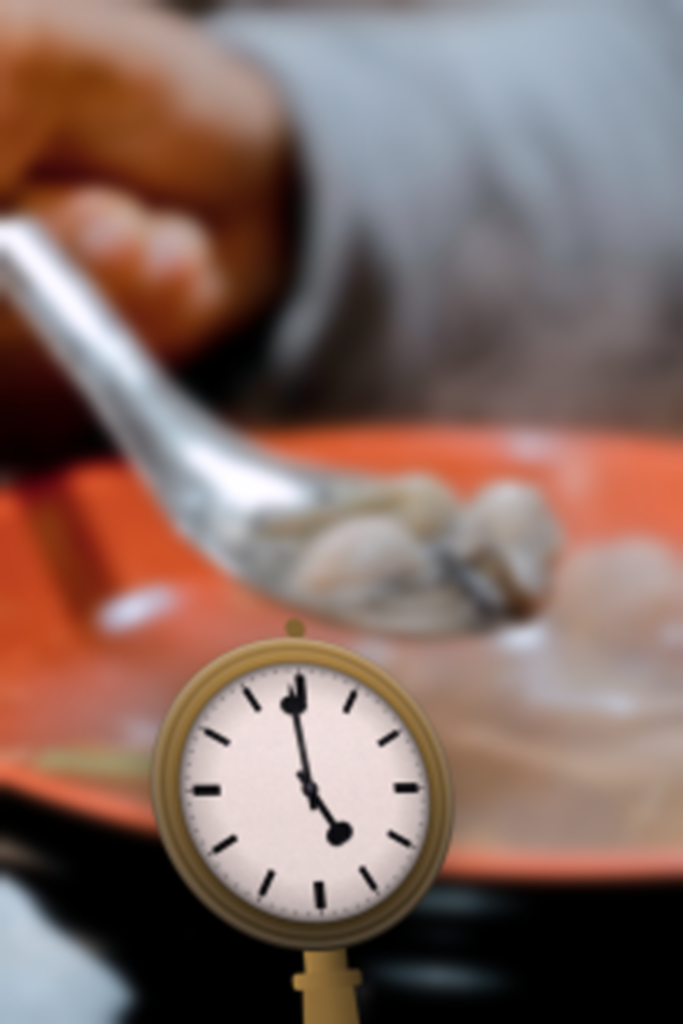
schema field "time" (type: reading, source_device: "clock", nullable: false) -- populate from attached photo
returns 4:59
